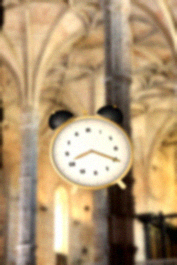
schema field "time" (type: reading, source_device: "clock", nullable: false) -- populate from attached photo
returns 8:20
